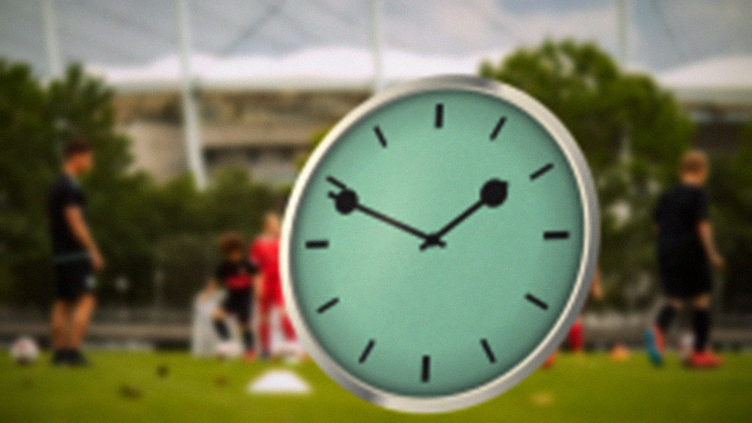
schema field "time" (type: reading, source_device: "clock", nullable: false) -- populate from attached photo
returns 1:49
